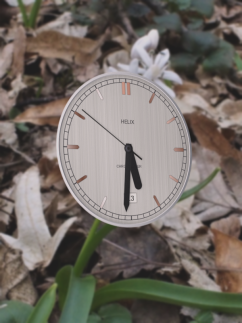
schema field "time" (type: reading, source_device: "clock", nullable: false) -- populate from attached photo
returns 5:30:51
